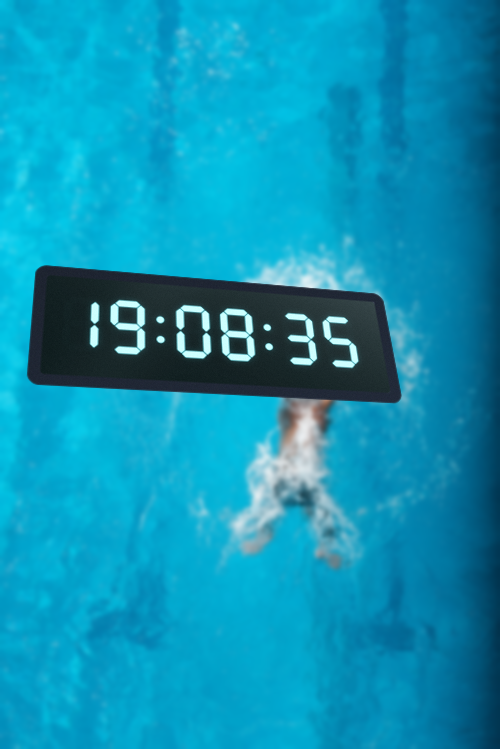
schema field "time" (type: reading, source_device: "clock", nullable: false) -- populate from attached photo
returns 19:08:35
